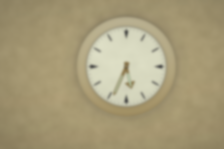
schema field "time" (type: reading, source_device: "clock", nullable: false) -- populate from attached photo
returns 5:34
